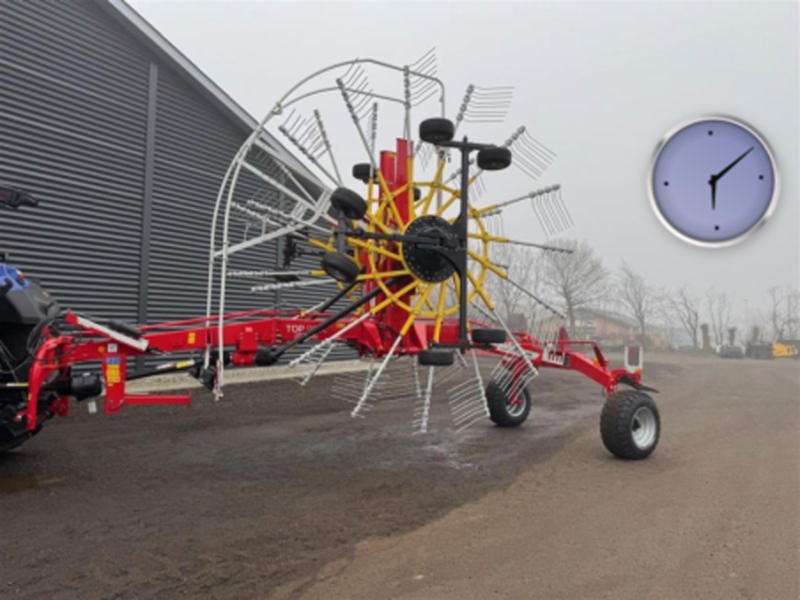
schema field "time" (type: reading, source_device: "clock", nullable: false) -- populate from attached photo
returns 6:09
